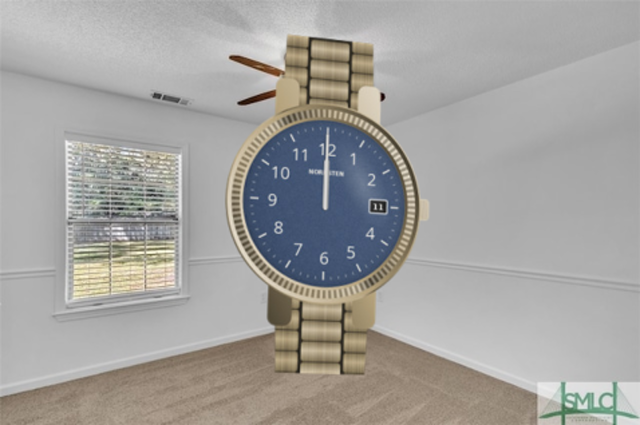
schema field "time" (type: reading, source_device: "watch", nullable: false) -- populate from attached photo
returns 12:00
